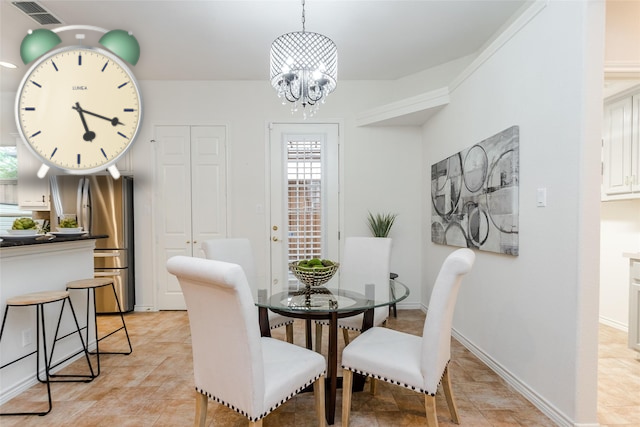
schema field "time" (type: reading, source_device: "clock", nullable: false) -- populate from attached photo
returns 5:18
